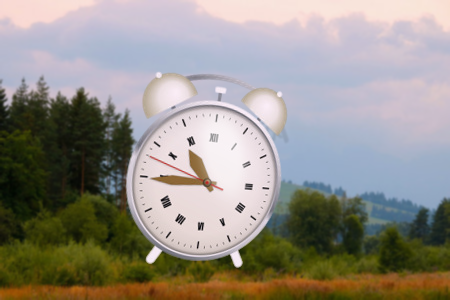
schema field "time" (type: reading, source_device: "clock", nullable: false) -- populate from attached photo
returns 10:44:48
